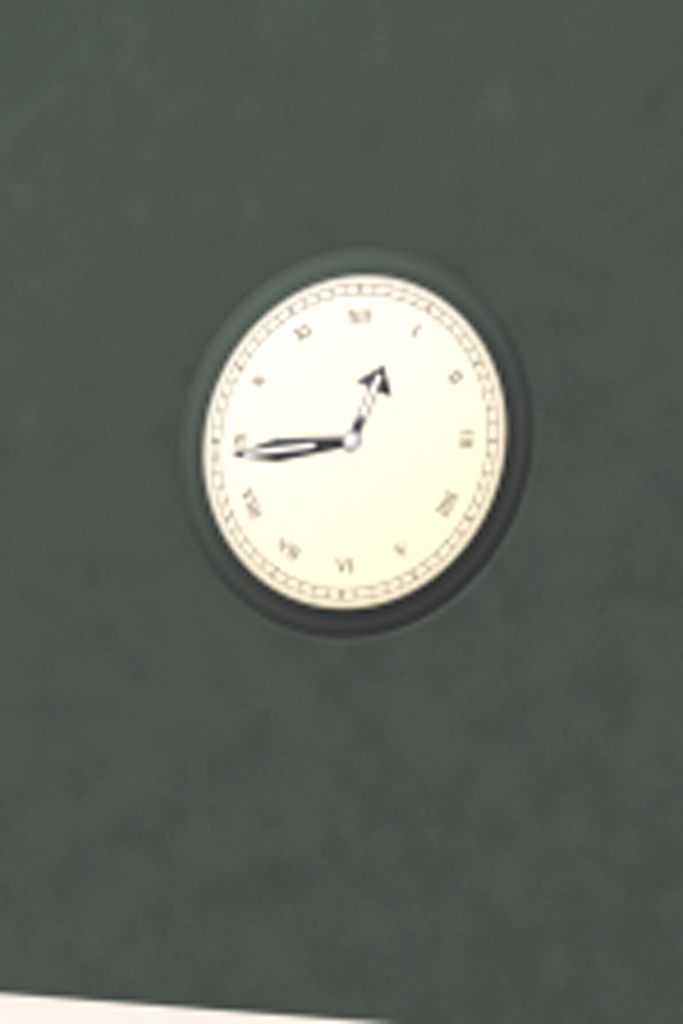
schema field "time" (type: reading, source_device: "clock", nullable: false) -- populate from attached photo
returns 12:44
